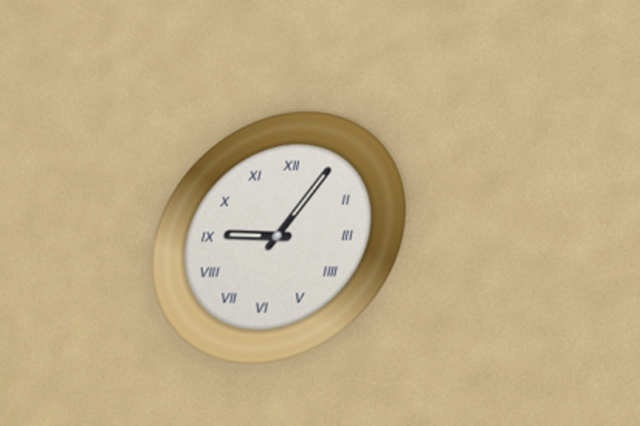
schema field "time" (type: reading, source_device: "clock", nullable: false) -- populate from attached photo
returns 9:05
